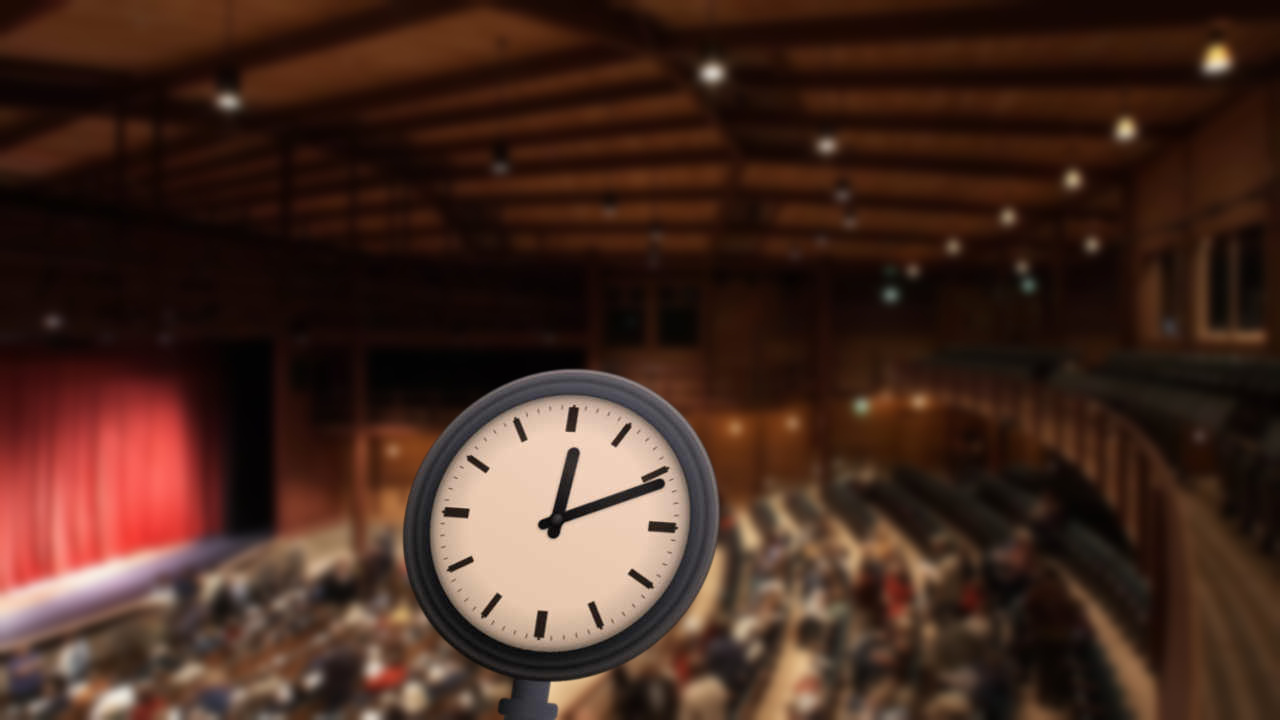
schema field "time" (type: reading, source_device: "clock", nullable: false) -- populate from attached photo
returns 12:11
